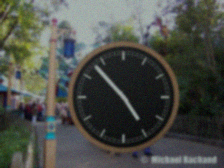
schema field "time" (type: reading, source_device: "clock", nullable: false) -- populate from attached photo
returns 4:53
